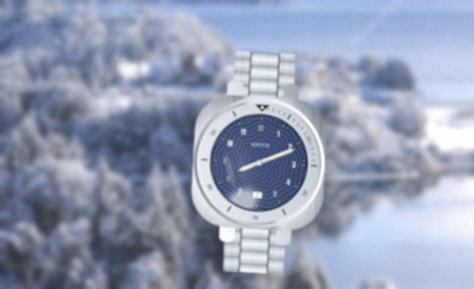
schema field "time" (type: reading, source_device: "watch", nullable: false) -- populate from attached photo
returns 8:11
